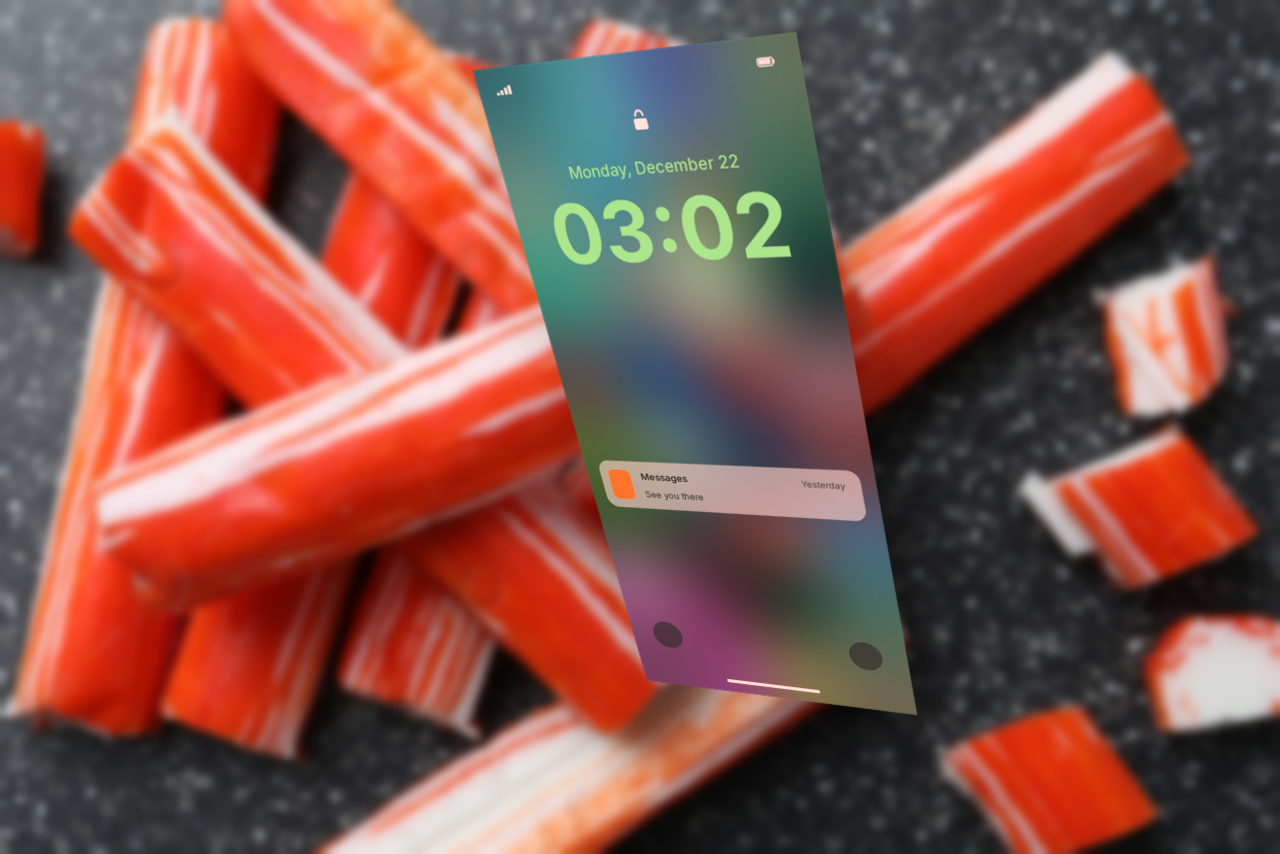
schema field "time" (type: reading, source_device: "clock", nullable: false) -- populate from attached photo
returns 3:02
